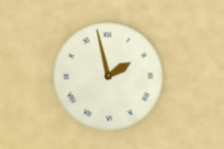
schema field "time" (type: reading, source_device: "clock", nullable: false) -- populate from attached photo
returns 1:58
